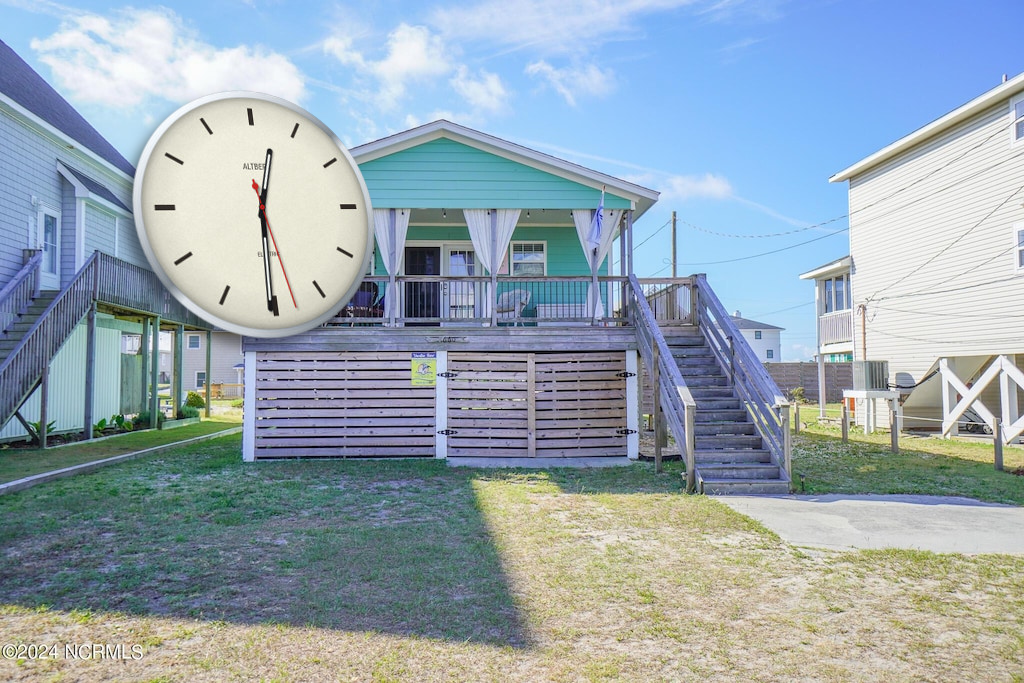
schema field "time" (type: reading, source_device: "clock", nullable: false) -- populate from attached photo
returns 12:30:28
